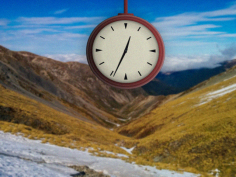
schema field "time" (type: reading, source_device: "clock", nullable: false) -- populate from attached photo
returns 12:34
